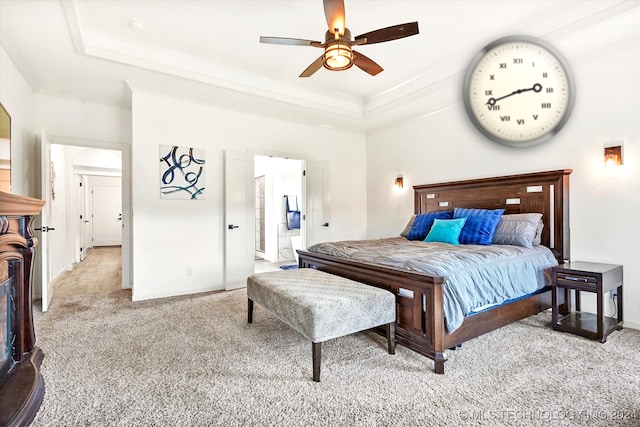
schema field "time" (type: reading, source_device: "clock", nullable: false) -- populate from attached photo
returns 2:42
